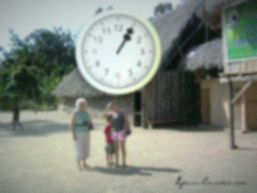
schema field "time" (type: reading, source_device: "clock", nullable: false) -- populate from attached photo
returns 1:05
